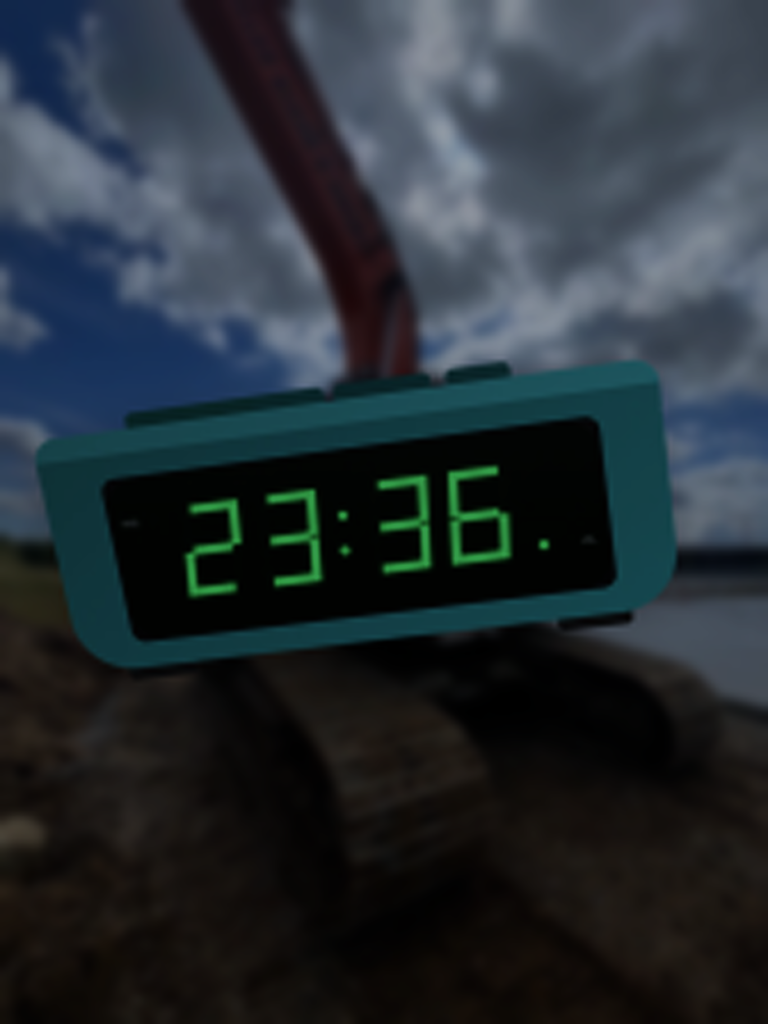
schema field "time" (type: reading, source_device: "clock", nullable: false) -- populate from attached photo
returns 23:36
